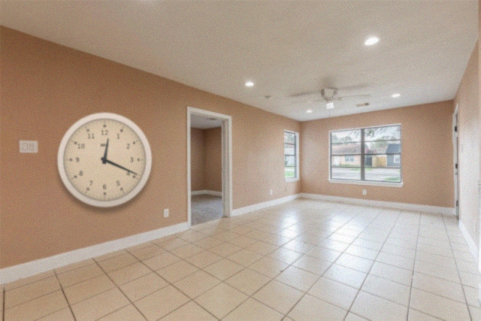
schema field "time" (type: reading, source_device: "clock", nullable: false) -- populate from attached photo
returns 12:19
